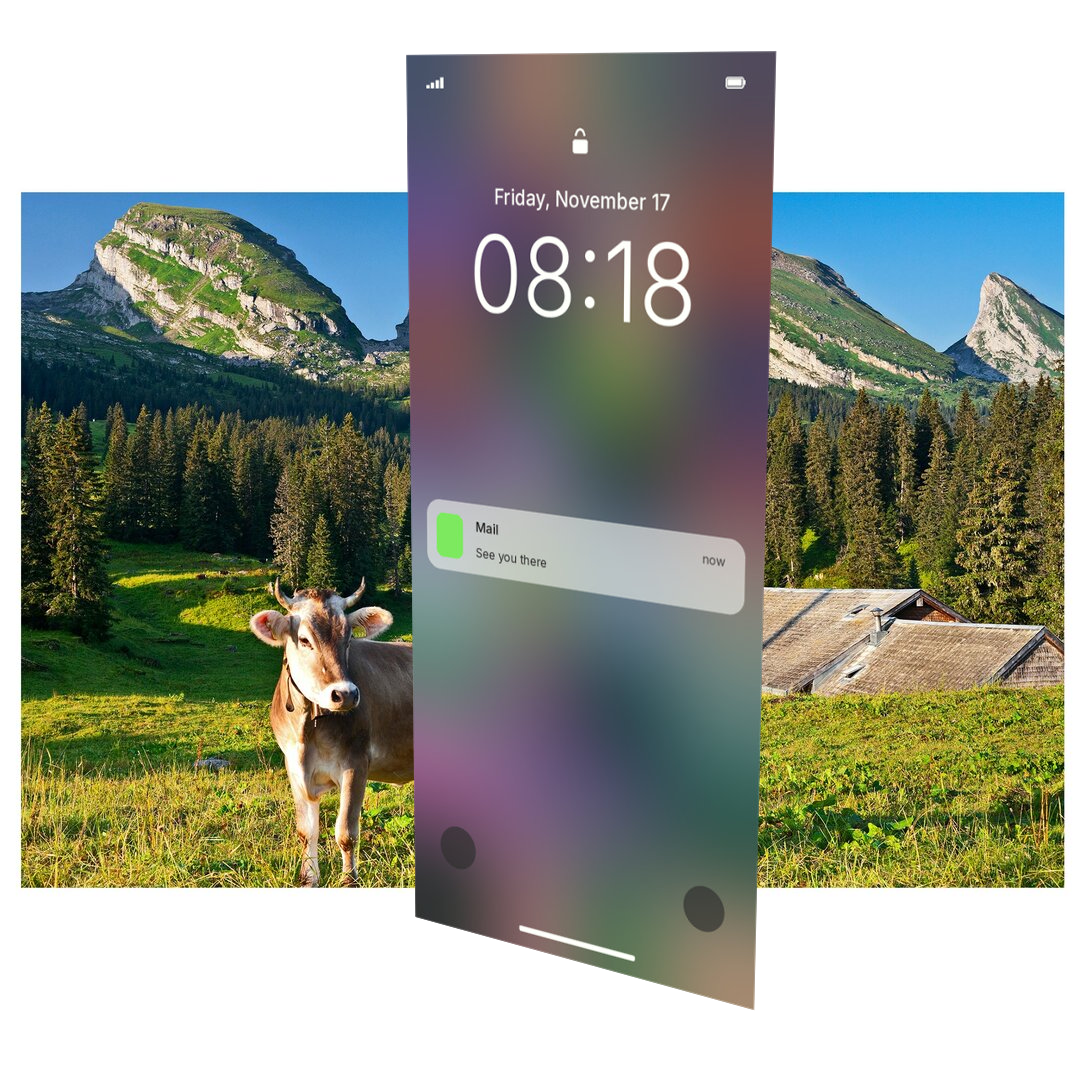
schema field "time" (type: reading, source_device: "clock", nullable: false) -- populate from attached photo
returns 8:18
